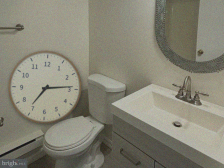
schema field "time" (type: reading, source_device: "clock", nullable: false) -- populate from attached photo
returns 7:14
